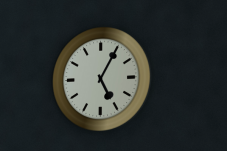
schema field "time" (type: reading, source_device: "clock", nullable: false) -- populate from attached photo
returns 5:05
